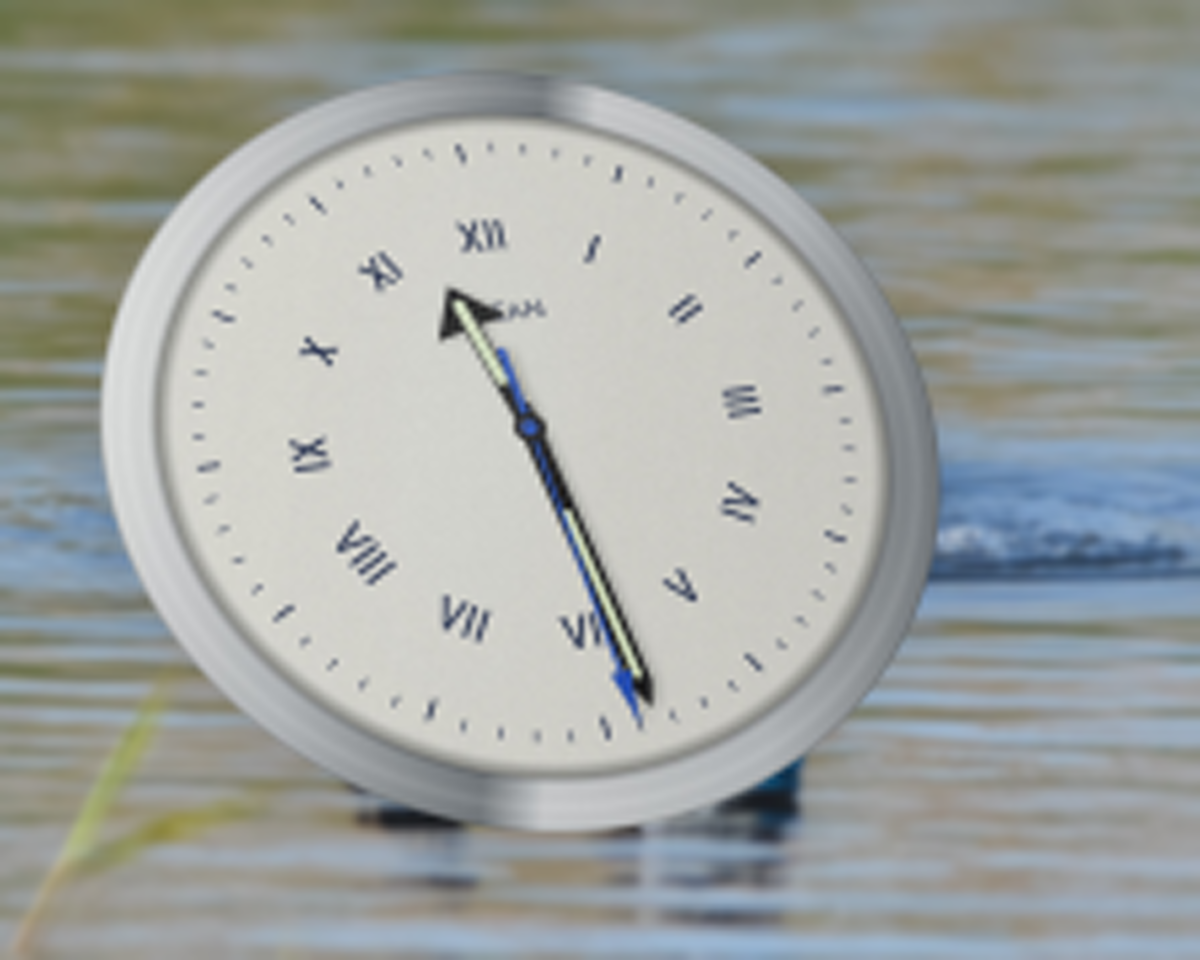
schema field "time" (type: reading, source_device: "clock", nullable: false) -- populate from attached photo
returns 11:28:29
